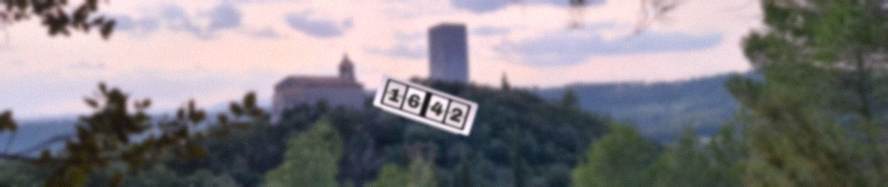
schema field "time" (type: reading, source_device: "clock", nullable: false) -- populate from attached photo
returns 16:42
